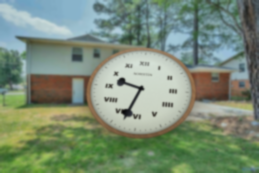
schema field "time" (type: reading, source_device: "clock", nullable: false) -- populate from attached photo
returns 9:33
